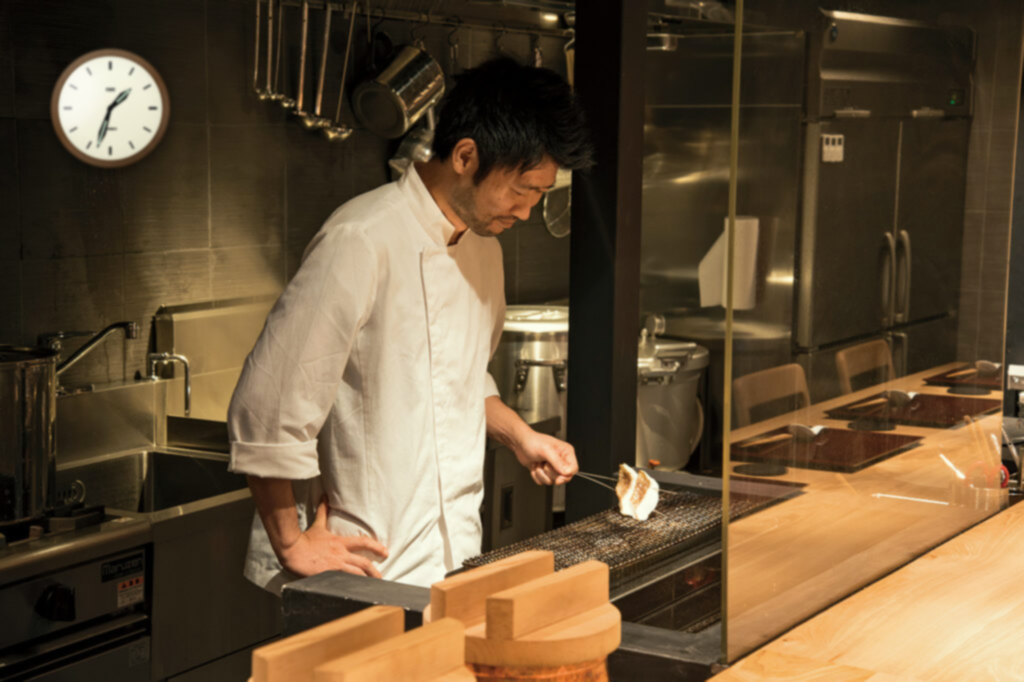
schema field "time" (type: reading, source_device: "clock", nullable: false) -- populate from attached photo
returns 1:33
